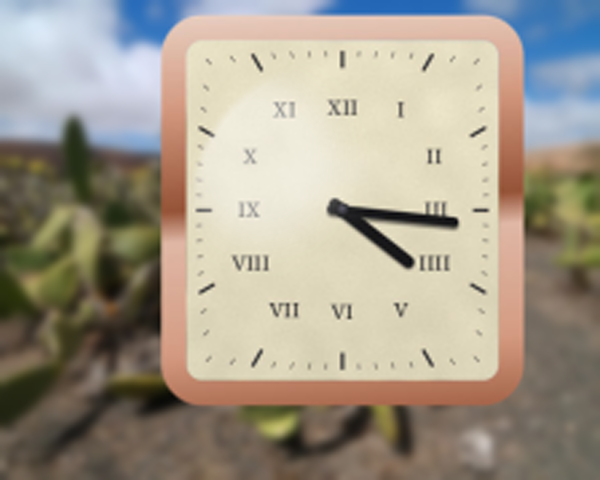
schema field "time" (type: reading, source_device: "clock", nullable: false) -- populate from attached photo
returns 4:16
